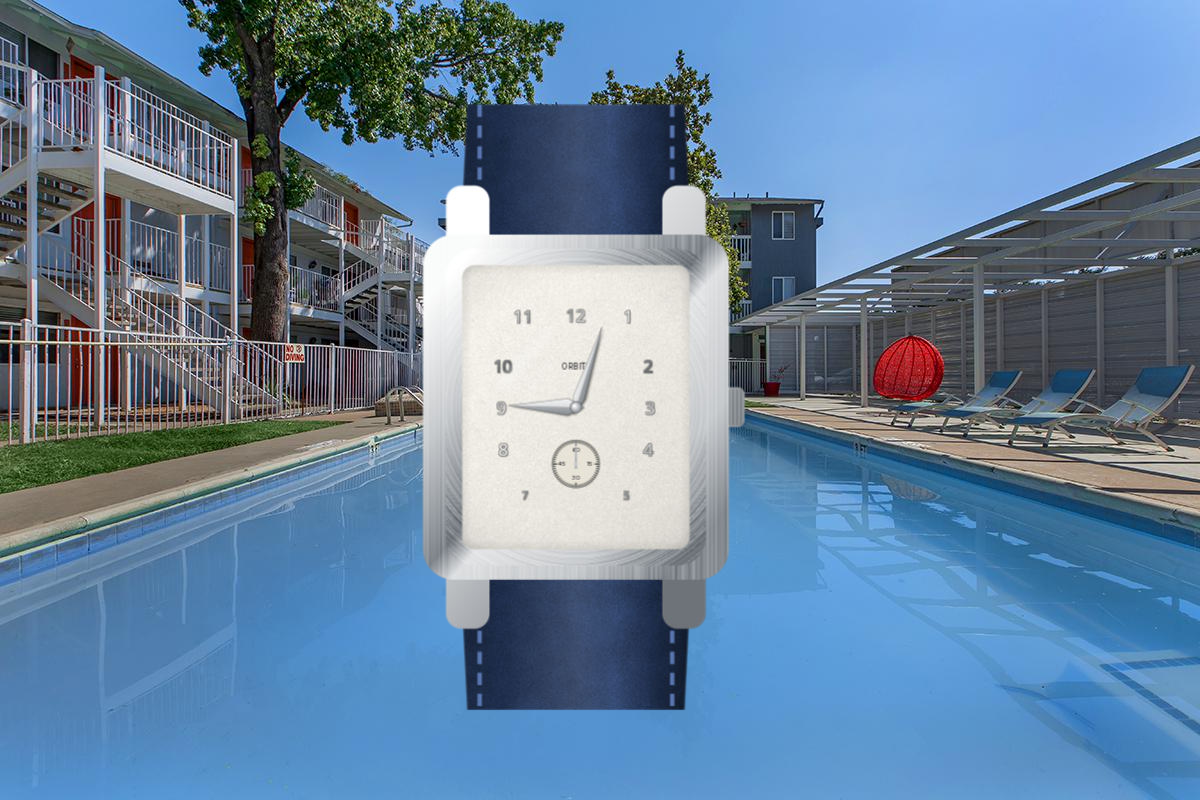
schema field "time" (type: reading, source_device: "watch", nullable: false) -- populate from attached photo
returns 9:03
